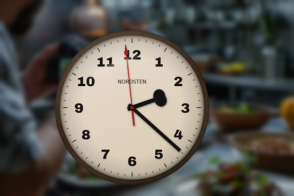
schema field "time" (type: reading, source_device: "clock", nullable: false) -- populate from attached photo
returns 2:21:59
